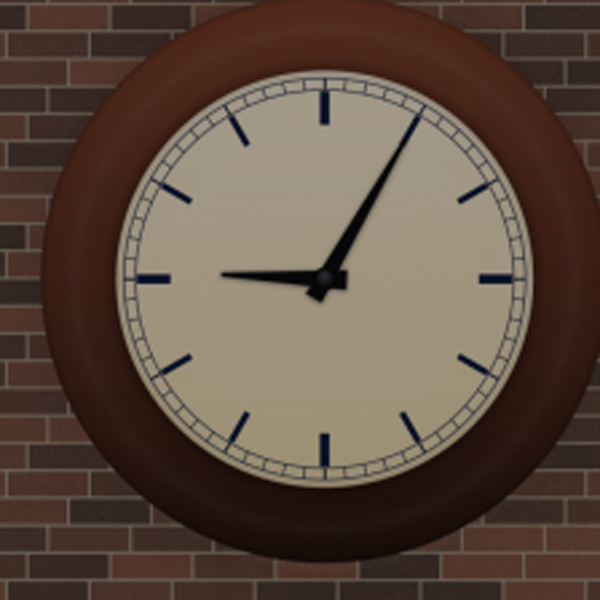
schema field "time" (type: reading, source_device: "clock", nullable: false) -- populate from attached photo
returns 9:05
